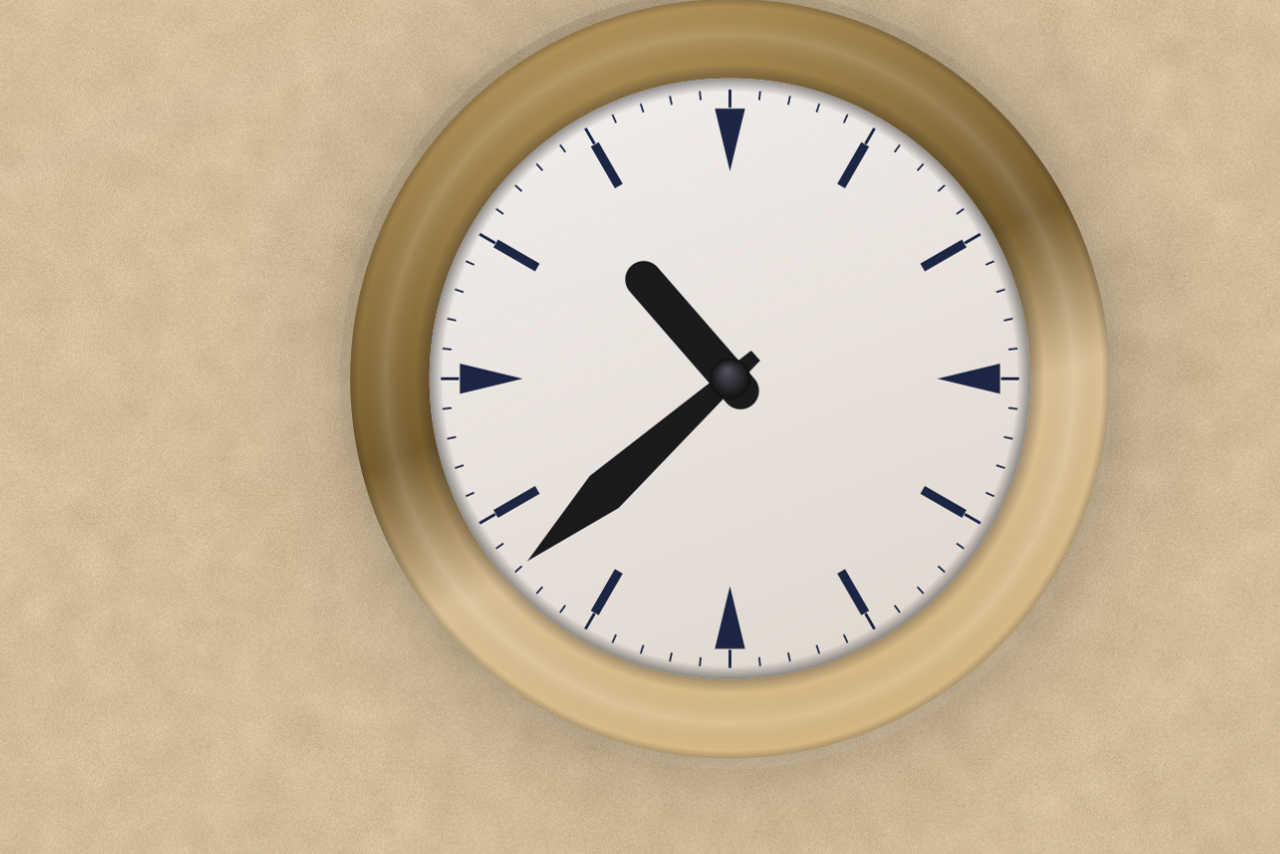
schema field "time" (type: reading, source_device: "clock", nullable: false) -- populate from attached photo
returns 10:38
